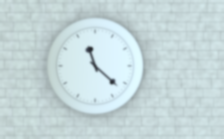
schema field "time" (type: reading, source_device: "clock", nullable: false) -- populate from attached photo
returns 11:22
